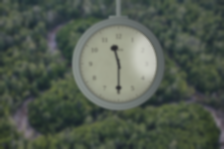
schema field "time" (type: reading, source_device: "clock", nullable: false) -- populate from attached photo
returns 11:30
